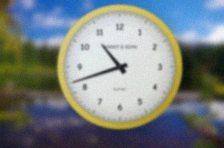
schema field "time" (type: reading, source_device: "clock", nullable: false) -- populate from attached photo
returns 10:42
